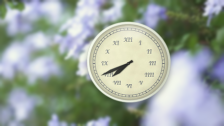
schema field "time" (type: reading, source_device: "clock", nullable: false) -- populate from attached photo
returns 7:41
